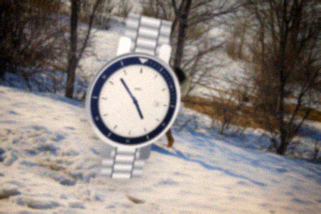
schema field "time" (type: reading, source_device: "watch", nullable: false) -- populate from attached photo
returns 4:53
